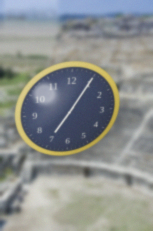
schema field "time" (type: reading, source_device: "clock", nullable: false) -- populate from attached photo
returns 7:05
